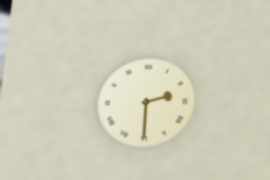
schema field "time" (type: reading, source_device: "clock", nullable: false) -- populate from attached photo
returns 2:30
